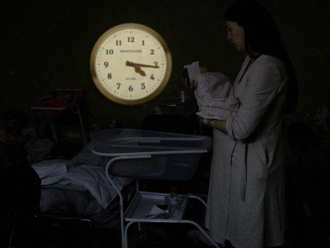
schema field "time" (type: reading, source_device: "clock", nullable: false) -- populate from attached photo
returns 4:16
